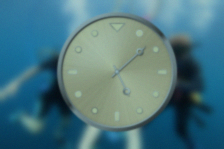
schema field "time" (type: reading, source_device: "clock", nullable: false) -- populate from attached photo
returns 5:08
